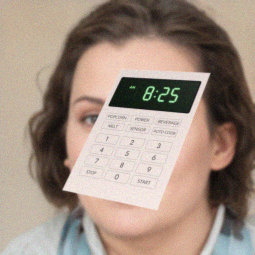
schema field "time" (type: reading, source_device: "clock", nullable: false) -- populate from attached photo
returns 8:25
